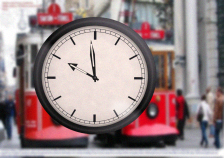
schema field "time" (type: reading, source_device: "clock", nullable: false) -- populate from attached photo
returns 9:59
